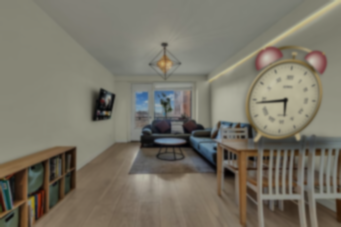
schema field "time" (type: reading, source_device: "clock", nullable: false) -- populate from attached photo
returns 5:44
